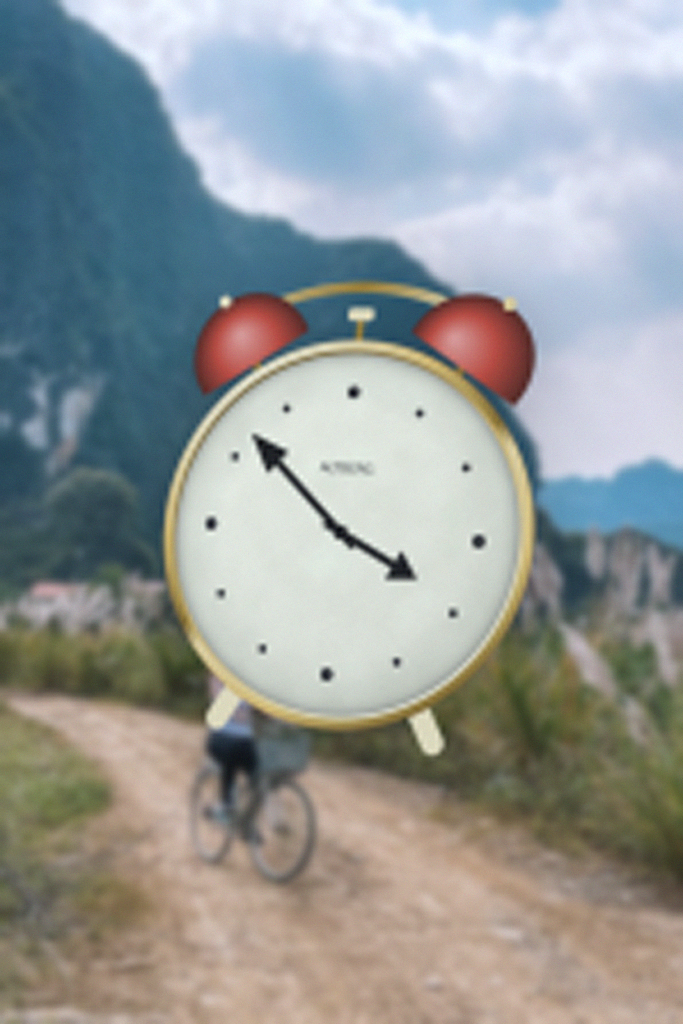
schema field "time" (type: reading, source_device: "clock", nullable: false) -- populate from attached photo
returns 3:52
